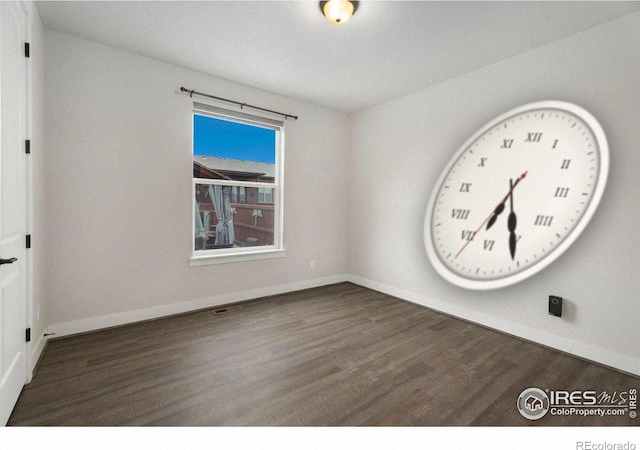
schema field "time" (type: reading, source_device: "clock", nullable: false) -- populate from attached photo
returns 6:25:34
